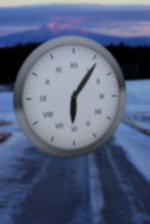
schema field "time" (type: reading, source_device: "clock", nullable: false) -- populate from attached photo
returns 6:06
